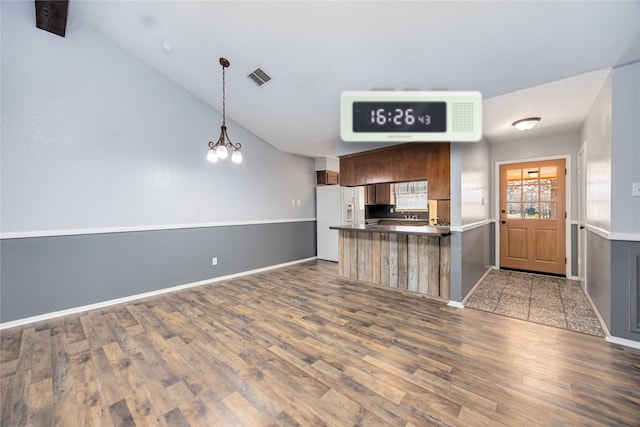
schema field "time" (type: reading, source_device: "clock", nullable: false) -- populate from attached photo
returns 16:26
